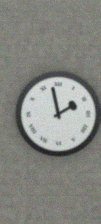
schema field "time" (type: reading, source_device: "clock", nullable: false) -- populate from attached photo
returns 1:58
